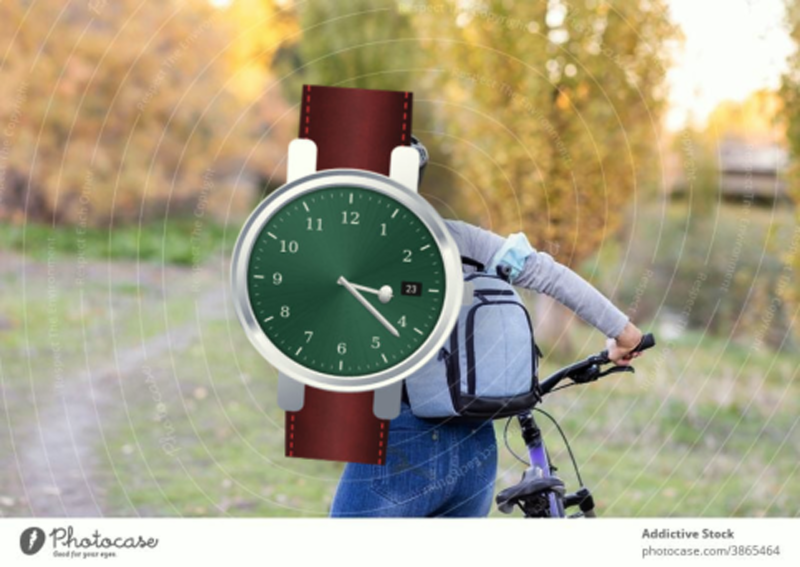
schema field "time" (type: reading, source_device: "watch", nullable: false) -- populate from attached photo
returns 3:22
